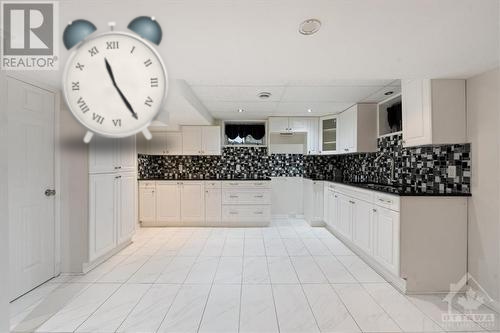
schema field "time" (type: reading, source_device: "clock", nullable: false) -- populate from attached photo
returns 11:25
